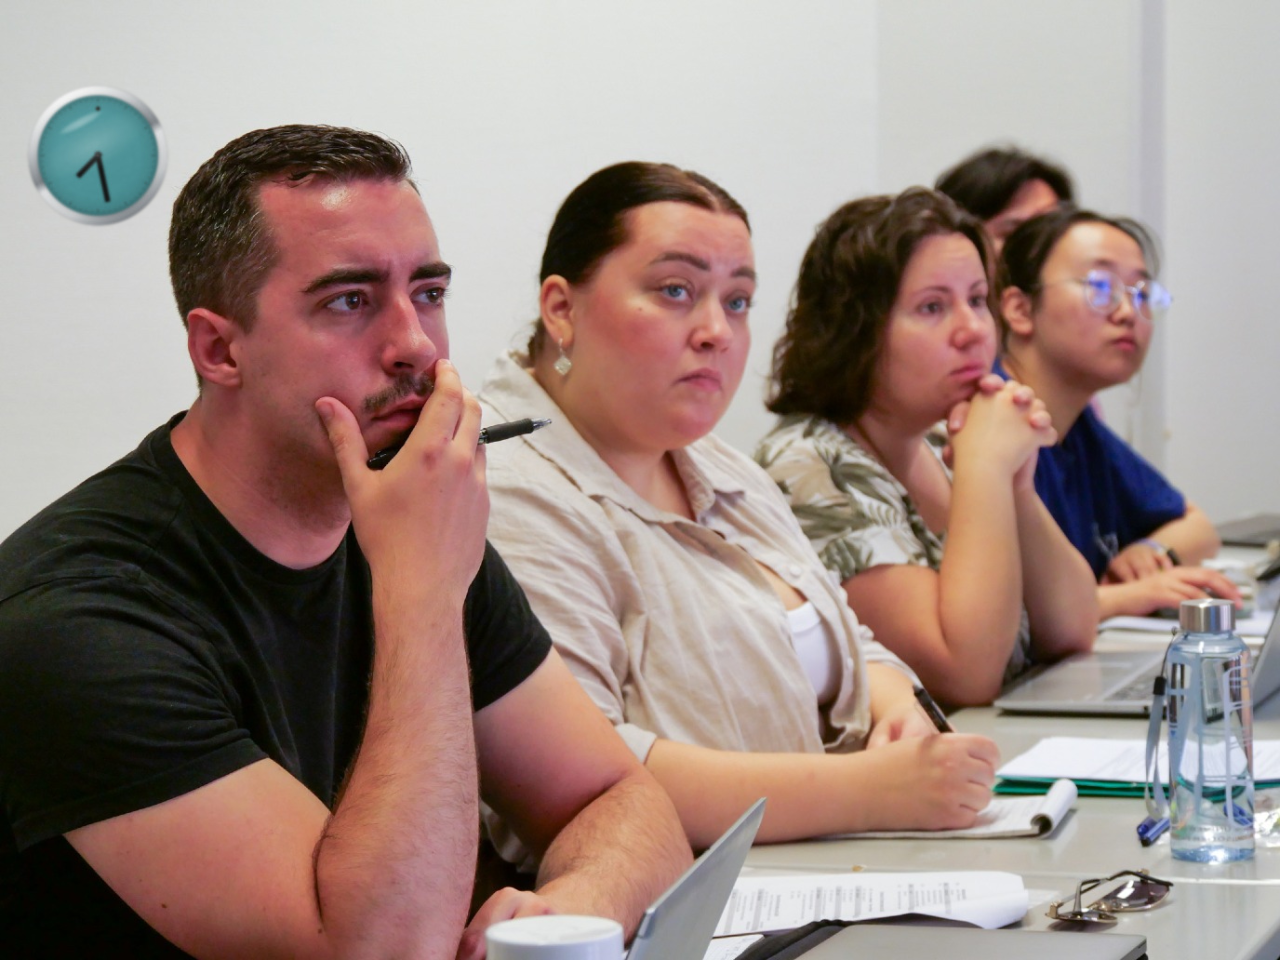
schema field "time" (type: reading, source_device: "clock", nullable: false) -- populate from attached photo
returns 7:28
